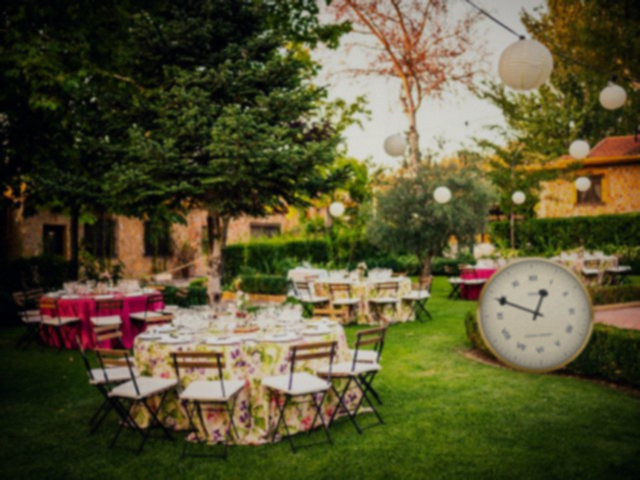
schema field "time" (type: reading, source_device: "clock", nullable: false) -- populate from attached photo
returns 12:49
